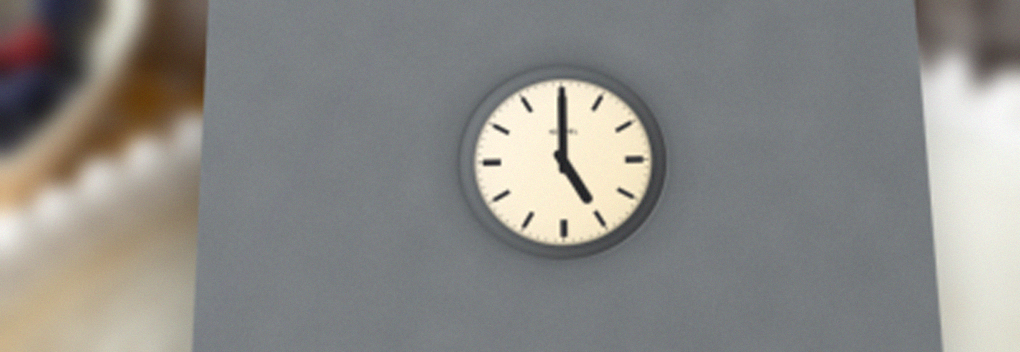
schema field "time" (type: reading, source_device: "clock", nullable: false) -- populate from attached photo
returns 5:00
